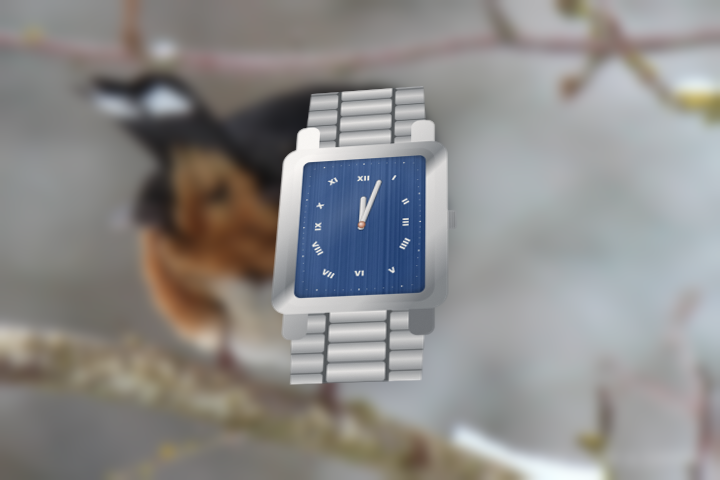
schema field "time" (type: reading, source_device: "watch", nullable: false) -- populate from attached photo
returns 12:03
